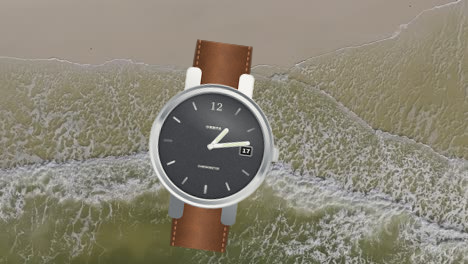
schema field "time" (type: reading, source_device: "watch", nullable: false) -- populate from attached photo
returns 1:13
